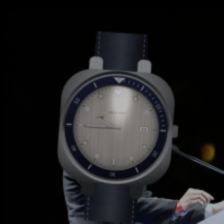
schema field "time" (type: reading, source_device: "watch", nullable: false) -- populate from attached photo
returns 9:45
